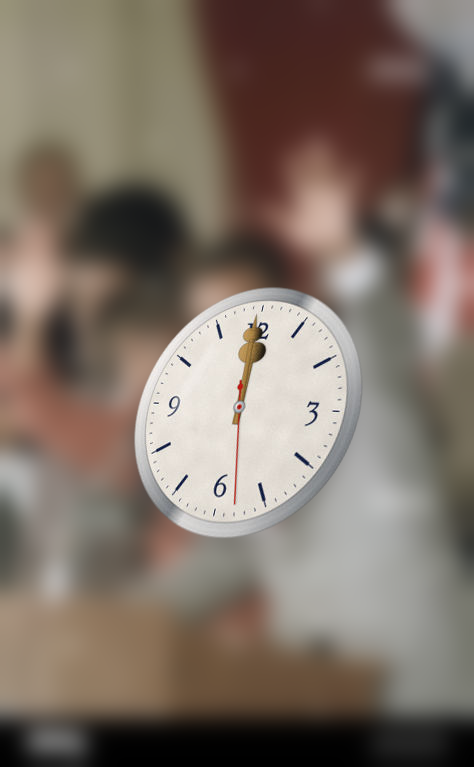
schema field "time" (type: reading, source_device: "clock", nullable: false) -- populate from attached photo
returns 11:59:28
